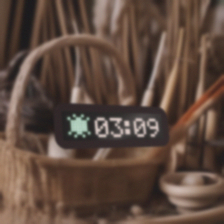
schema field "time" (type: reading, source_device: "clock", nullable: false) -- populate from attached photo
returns 3:09
